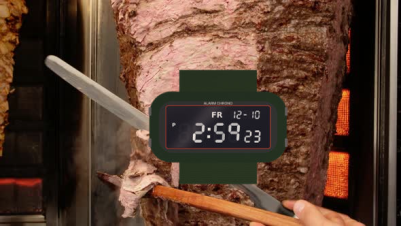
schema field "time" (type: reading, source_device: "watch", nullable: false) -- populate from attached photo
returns 2:59:23
